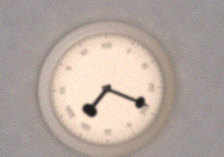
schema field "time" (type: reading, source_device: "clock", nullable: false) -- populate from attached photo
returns 7:19
